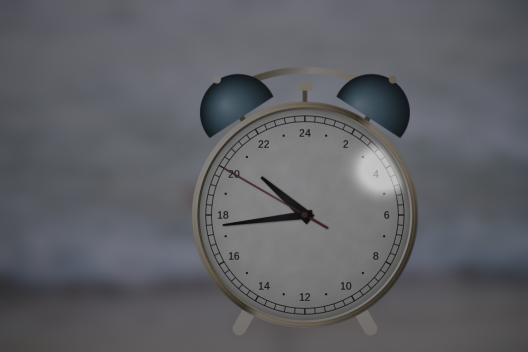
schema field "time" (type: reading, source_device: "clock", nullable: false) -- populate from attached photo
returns 20:43:50
